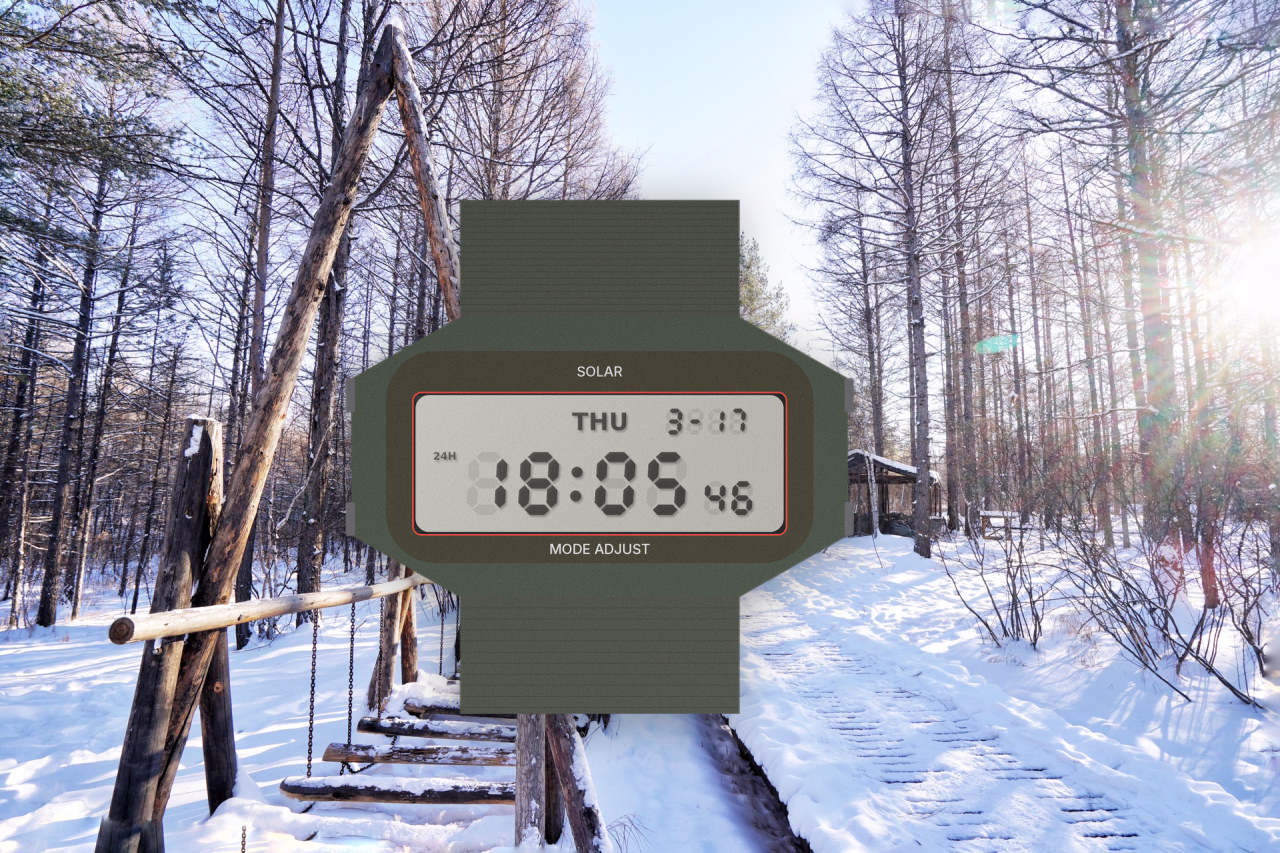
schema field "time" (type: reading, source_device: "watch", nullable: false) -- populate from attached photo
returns 18:05:46
